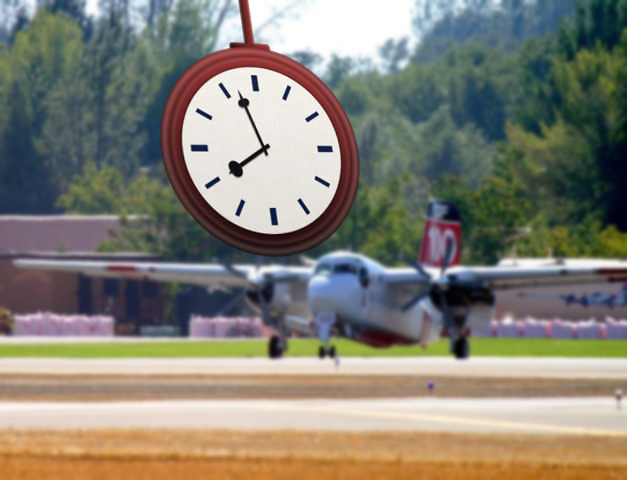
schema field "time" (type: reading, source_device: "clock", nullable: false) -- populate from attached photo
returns 7:57
